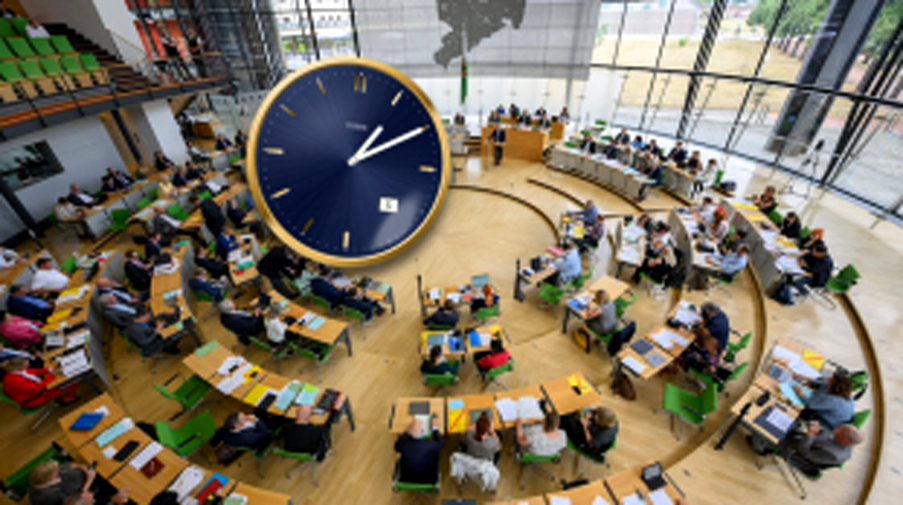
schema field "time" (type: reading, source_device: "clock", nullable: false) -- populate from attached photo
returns 1:10
